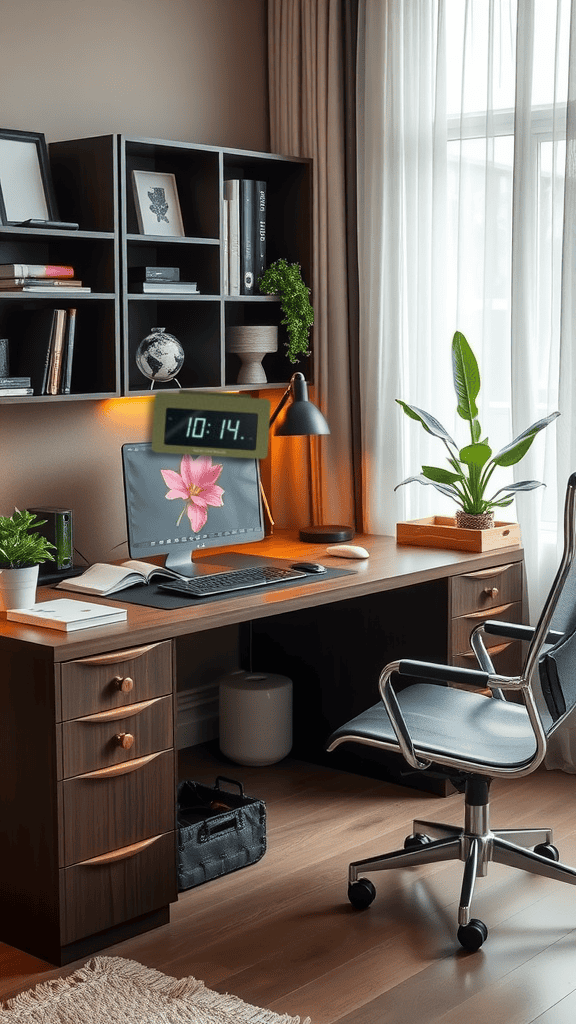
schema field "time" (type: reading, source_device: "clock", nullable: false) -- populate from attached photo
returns 10:14
